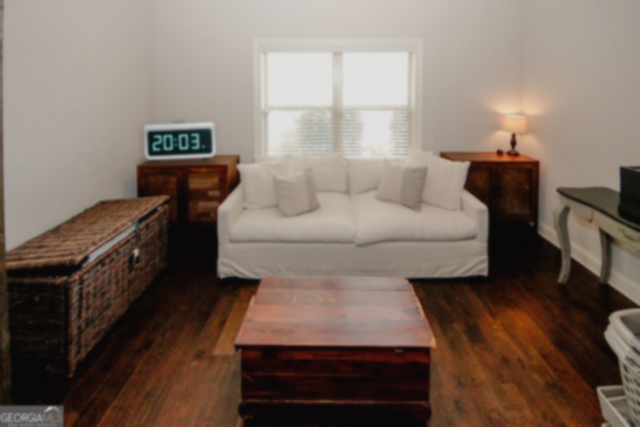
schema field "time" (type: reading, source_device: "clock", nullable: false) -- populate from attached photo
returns 20:03
